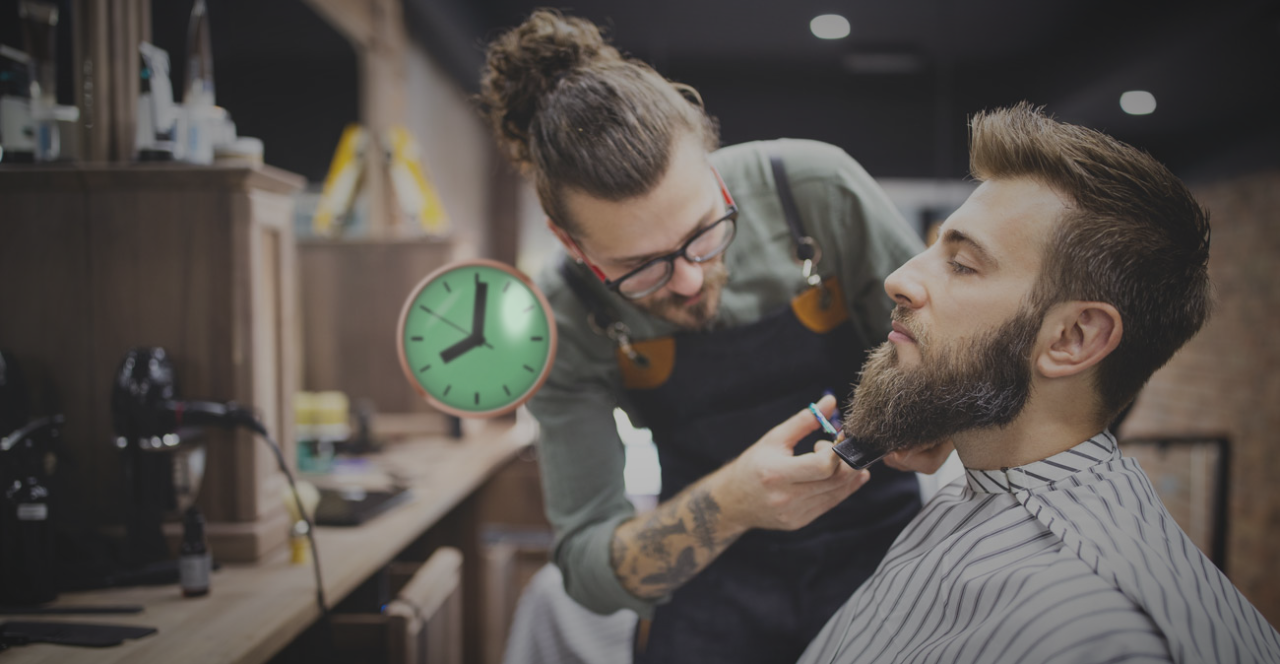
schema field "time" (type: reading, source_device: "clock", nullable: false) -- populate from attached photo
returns 8:00:50
